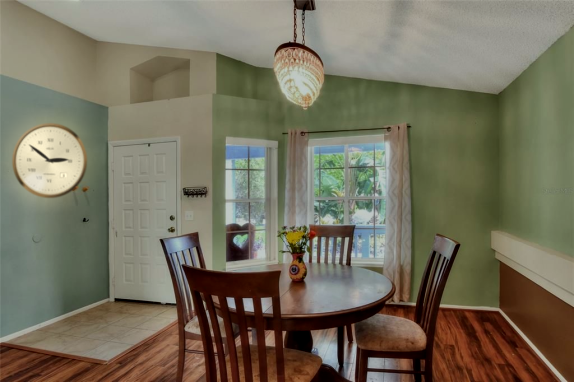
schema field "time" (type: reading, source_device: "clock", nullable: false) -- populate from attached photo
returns 2:51
